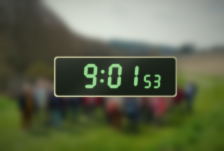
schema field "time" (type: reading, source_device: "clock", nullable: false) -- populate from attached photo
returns 9:01:53
